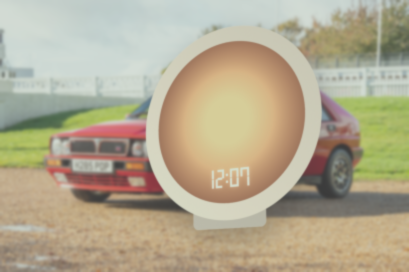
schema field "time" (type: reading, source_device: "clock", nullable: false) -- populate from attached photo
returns 12:07
